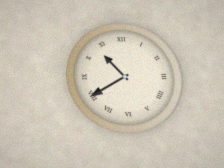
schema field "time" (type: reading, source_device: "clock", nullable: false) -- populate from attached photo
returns 10:40
